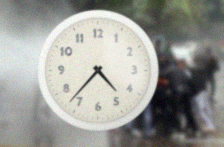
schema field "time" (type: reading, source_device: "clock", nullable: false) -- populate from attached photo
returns 4:37
